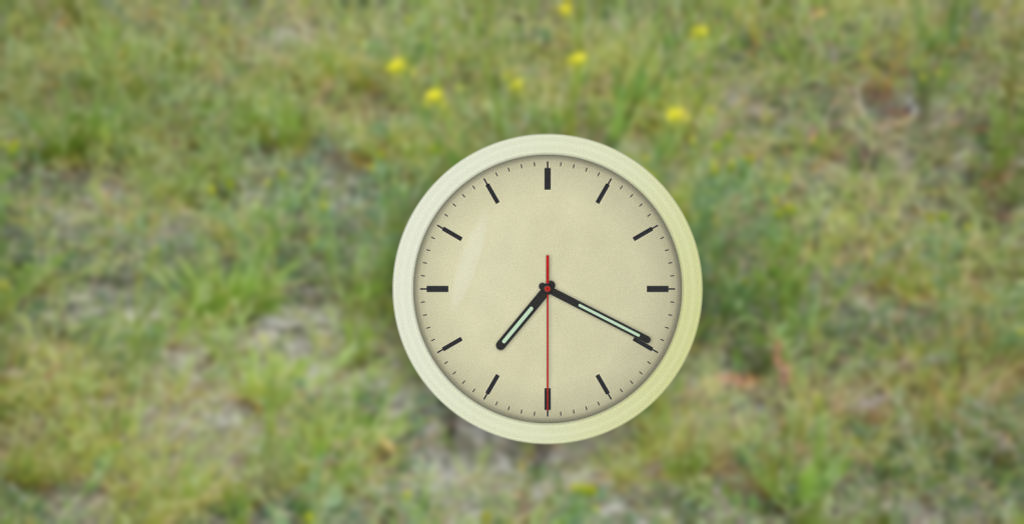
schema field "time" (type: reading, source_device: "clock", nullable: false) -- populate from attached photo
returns 7:19:30
